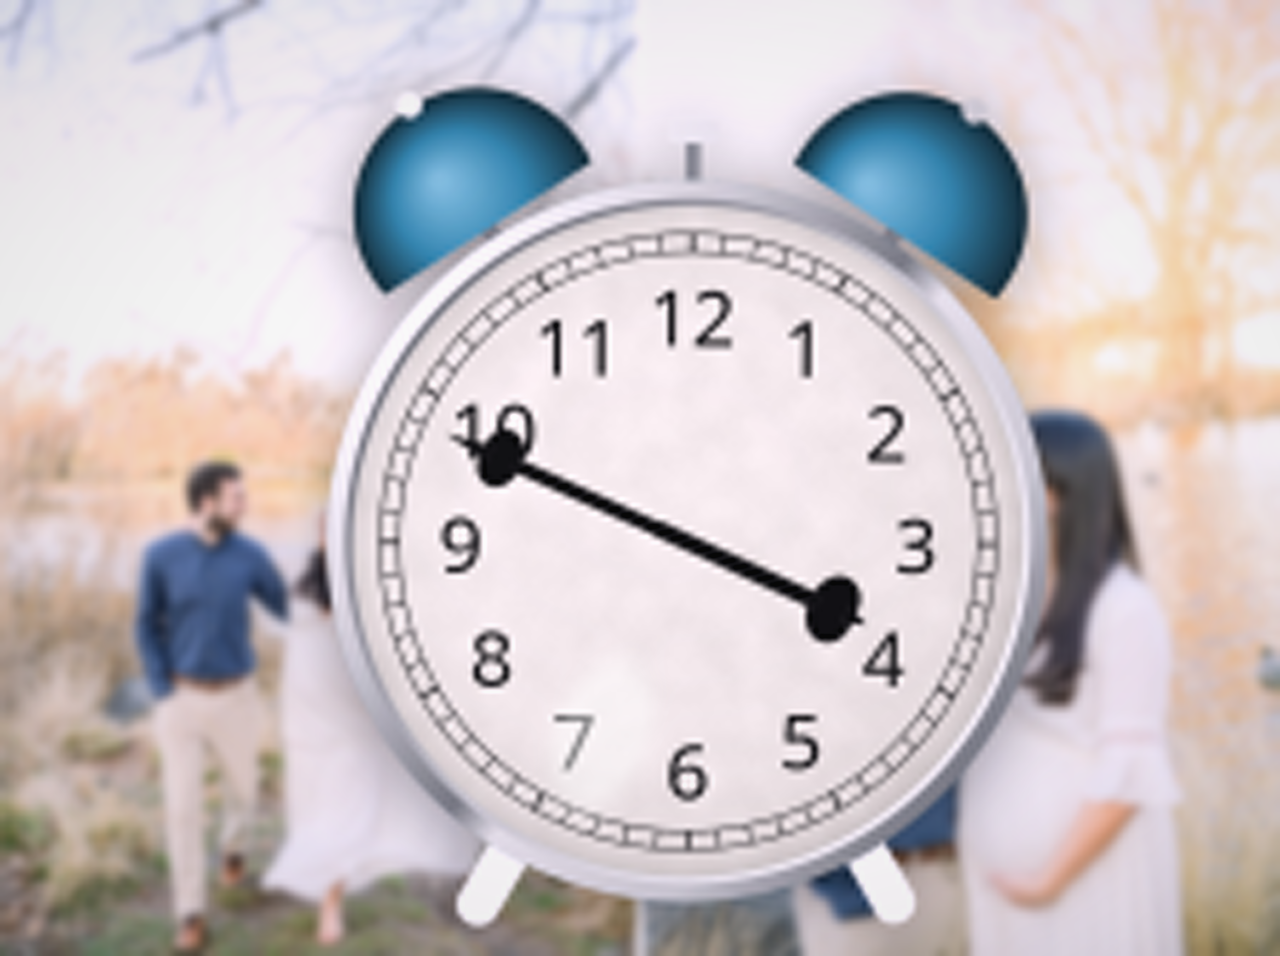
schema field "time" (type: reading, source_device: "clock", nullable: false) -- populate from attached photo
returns 3:49
